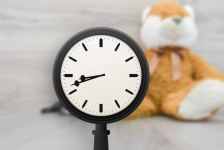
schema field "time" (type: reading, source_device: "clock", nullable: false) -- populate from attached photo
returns 8:42
